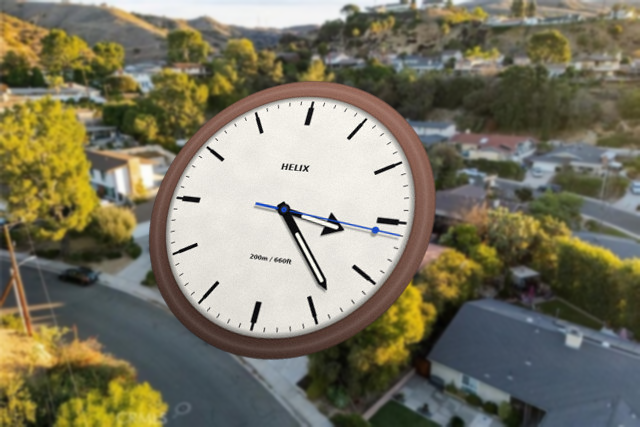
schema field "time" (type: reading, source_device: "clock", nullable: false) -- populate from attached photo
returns 3:23:16
